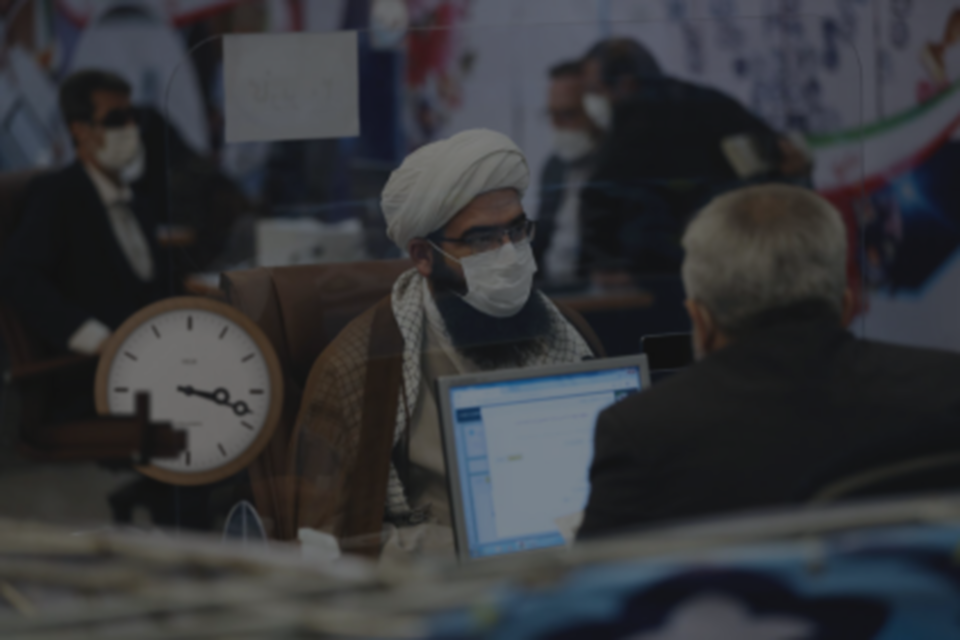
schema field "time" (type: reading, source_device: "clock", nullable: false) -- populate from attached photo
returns 3:18
